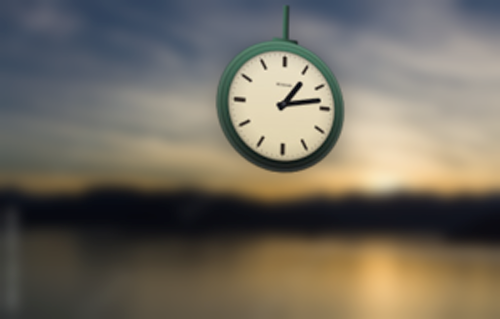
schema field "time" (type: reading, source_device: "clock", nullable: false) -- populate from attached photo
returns 1:13
